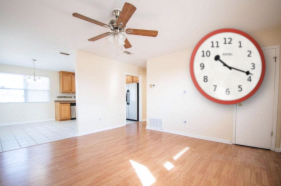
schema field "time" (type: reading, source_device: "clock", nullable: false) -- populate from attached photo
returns 10:18
